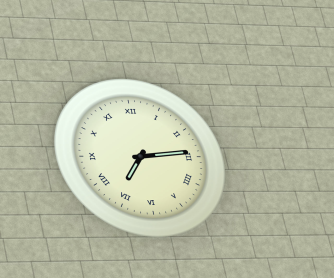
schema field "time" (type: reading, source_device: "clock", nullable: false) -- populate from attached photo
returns 7:14
